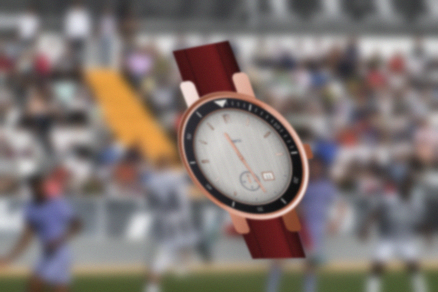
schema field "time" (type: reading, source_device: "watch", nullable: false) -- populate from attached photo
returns 11:27
